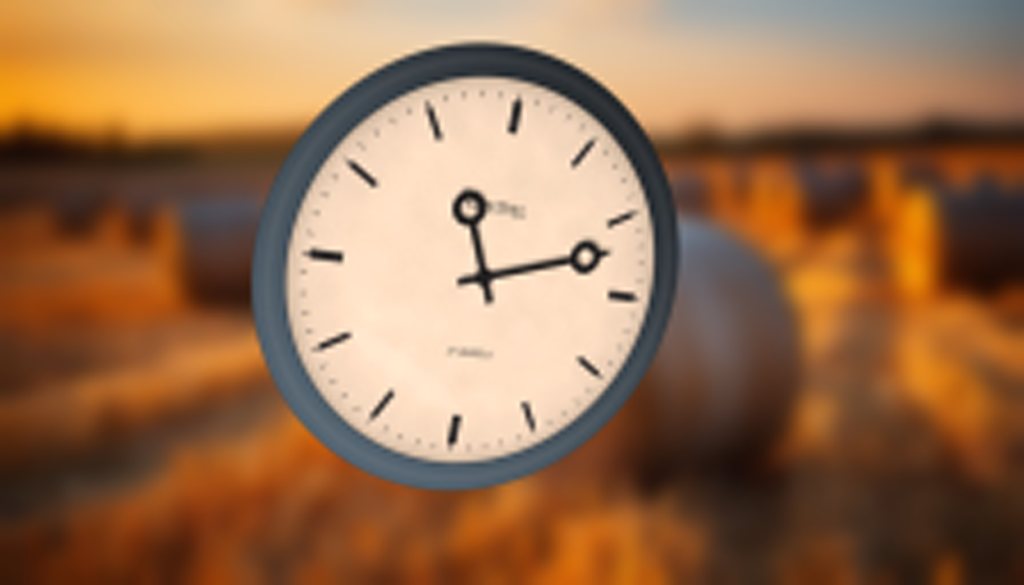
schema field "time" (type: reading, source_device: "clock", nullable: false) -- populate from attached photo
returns 11:12
